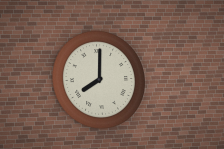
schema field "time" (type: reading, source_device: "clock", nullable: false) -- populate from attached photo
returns 8:01
